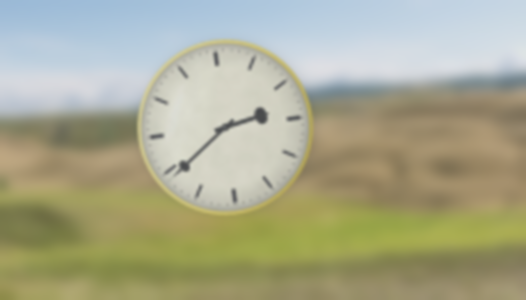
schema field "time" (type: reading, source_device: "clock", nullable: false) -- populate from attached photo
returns 2:39
